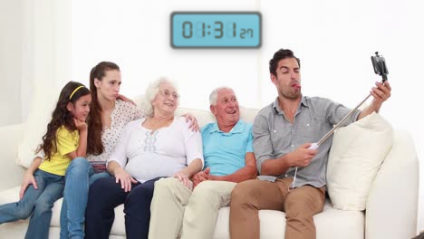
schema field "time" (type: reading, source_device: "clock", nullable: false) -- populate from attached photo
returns 1:31
